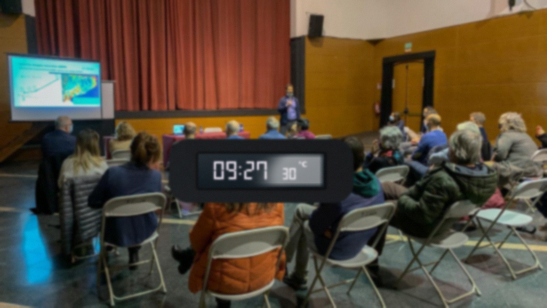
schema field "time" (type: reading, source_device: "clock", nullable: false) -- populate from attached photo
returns 9:27
